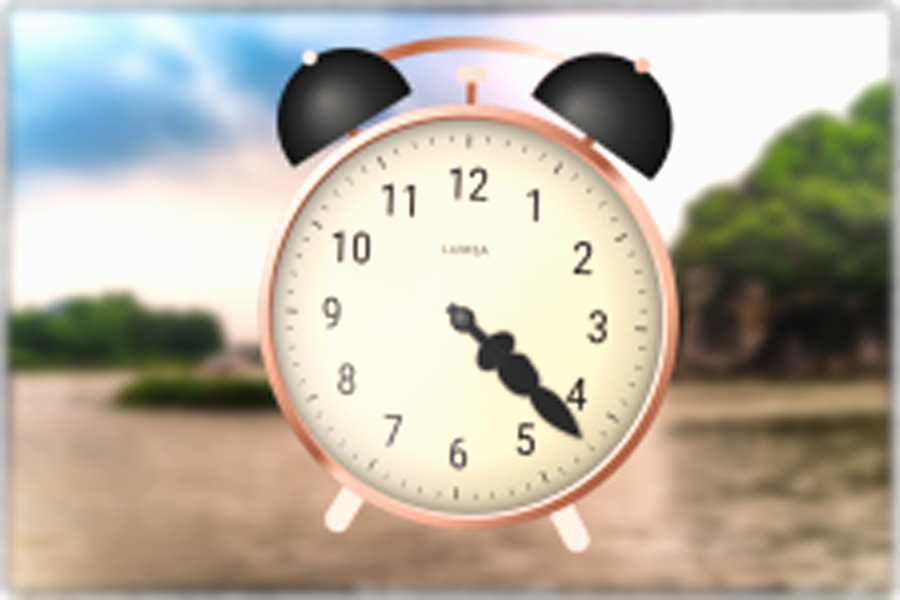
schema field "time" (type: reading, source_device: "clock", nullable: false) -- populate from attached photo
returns 4:22
